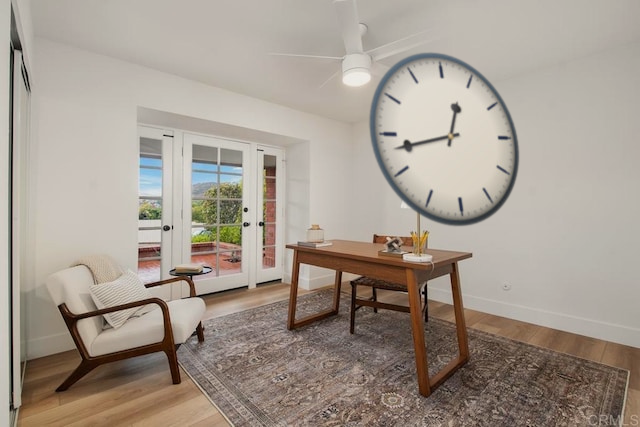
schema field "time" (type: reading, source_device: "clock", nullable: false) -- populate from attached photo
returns 12:43
